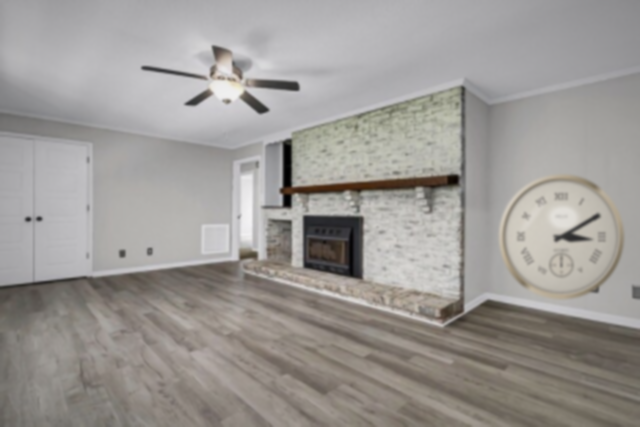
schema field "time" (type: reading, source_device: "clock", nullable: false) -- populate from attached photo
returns 3:10
